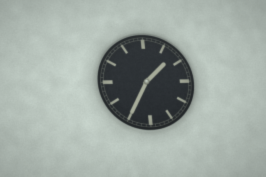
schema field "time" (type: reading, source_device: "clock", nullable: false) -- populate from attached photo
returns 1:35
